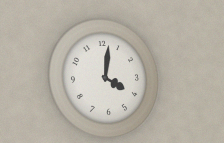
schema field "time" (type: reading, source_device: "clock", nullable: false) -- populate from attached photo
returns 4:02
